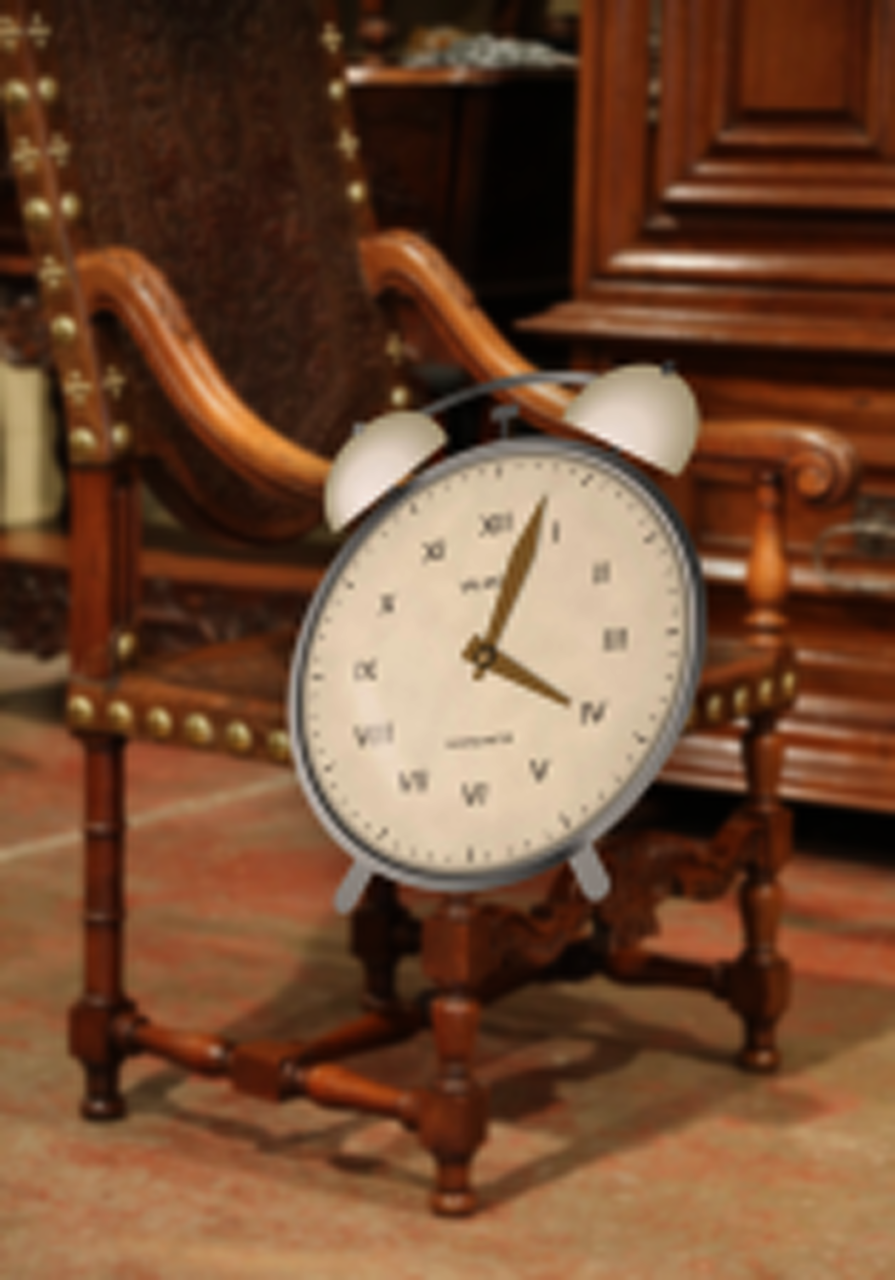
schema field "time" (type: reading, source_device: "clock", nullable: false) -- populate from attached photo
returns 4:03
